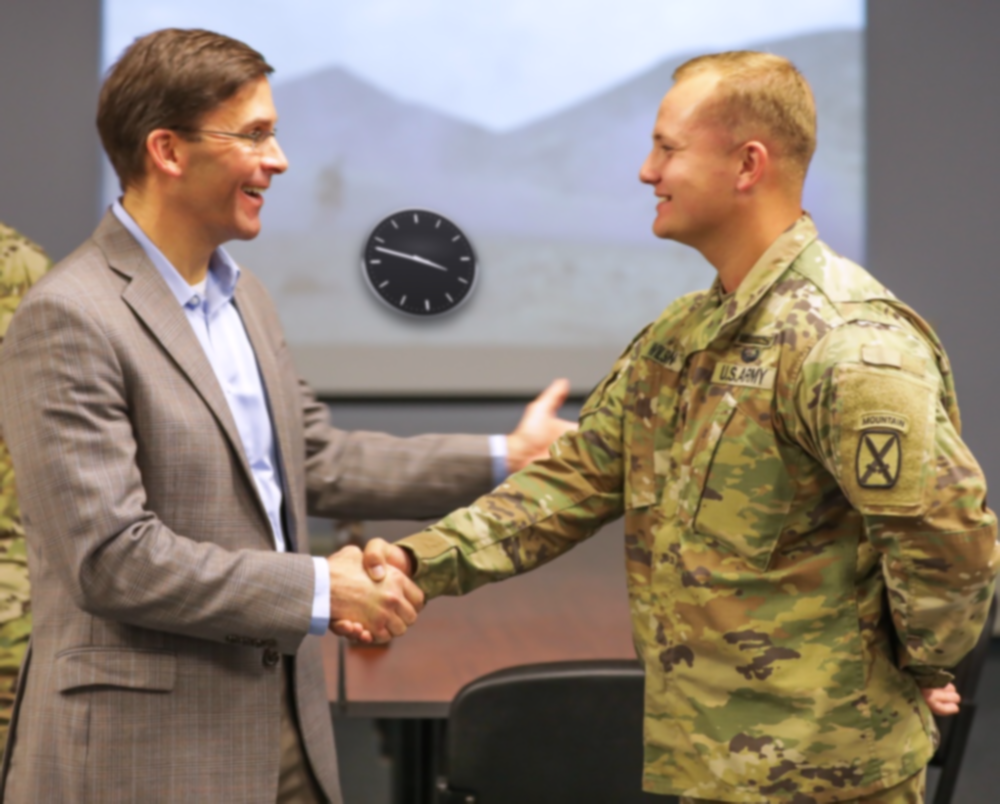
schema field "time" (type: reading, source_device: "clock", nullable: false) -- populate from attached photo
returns 3:48
